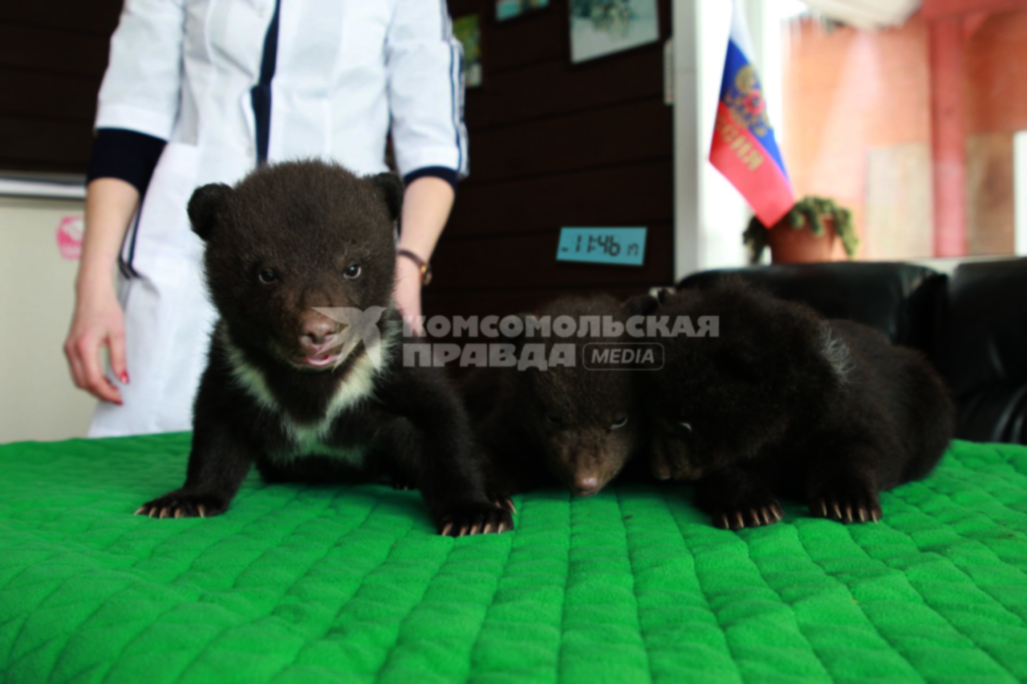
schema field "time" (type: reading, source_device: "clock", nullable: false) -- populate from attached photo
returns 11:46
